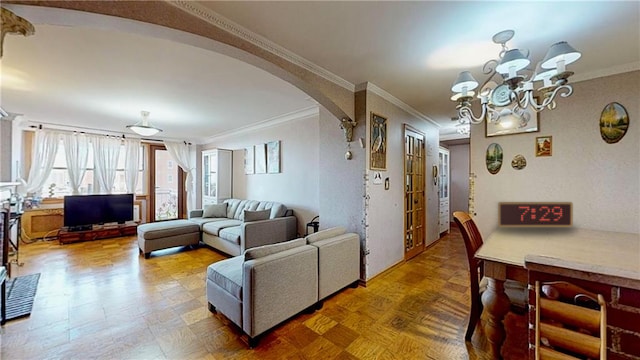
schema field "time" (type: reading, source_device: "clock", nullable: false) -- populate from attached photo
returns 7:29
